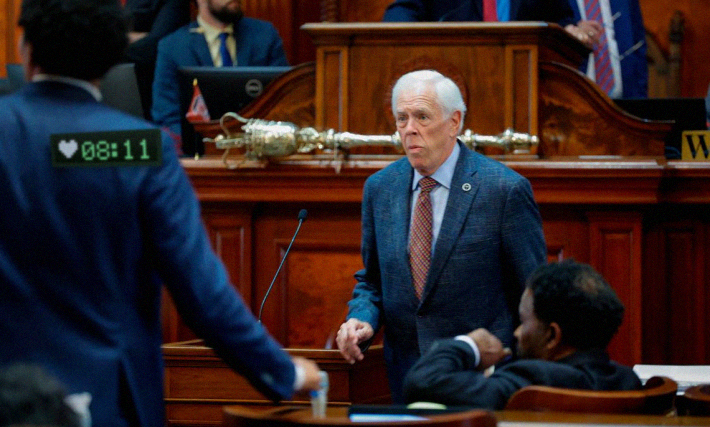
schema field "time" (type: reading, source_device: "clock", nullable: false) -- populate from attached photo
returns 8:11
